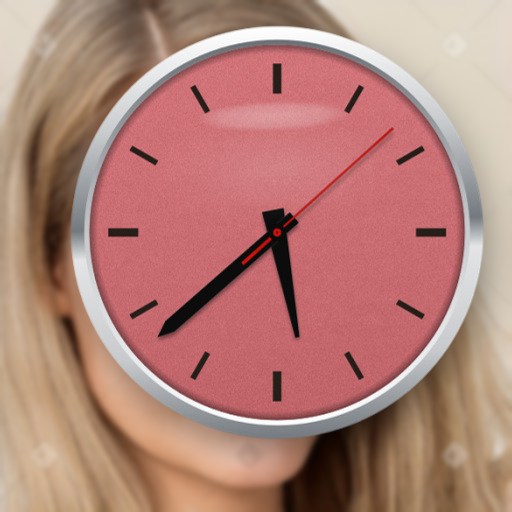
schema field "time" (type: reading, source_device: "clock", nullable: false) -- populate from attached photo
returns 5:38:08
